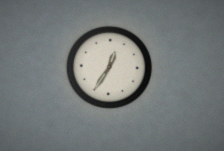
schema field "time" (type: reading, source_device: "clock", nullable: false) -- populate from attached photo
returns 12:35
